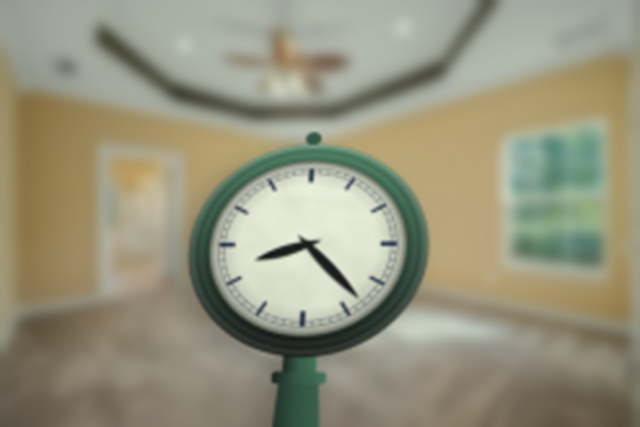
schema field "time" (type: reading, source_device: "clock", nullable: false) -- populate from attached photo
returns 8:23
